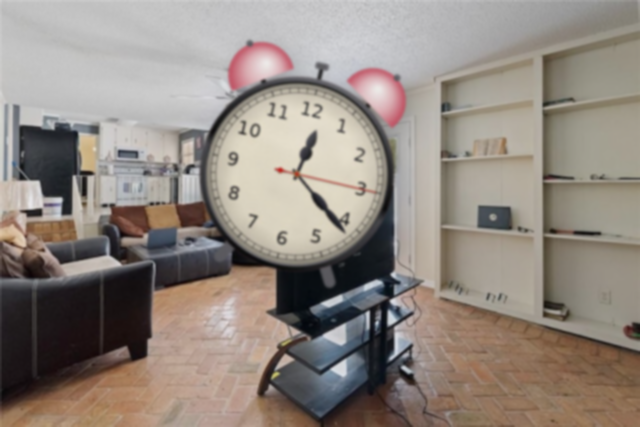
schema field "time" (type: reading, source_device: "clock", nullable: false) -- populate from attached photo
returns 12:21:15
